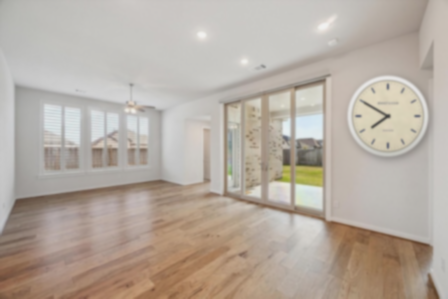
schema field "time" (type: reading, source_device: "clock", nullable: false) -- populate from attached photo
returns 7:50
